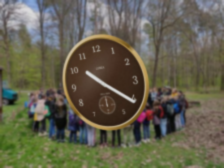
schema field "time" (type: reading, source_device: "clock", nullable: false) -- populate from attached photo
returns 10:21
